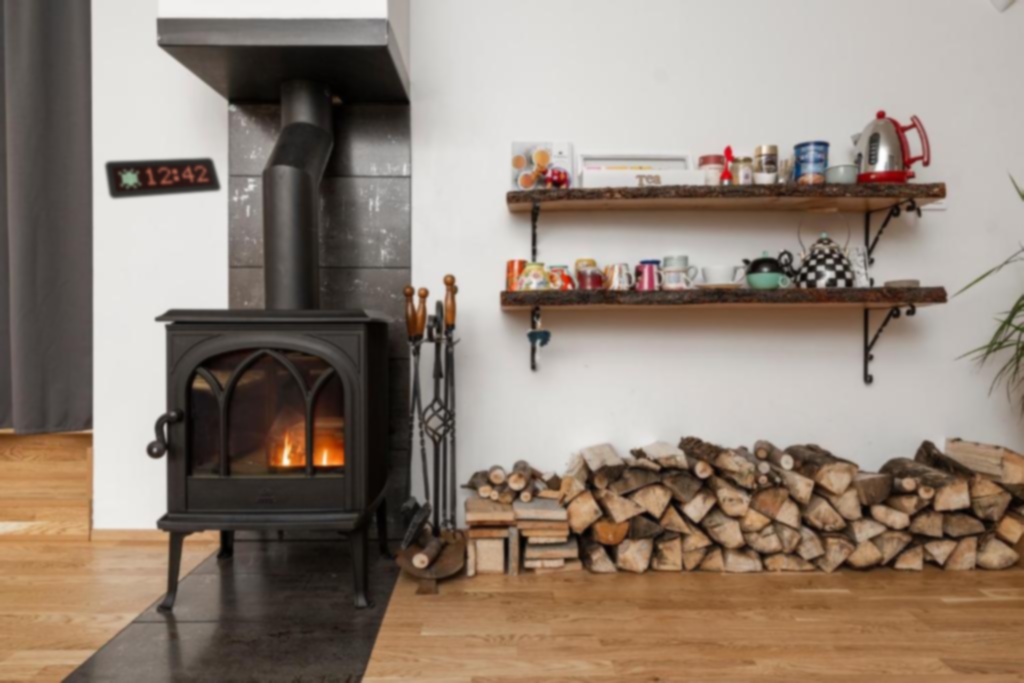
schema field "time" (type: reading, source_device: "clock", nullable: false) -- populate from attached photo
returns 12:42
